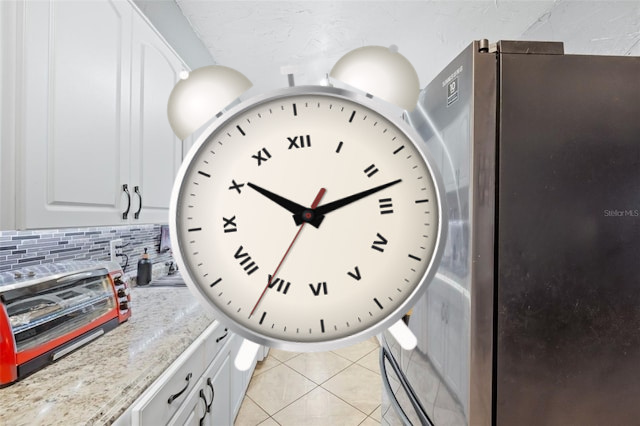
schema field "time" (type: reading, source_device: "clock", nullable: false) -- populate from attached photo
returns 10:12:36
